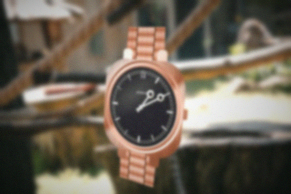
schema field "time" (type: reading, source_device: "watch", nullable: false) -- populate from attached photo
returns 1:10
